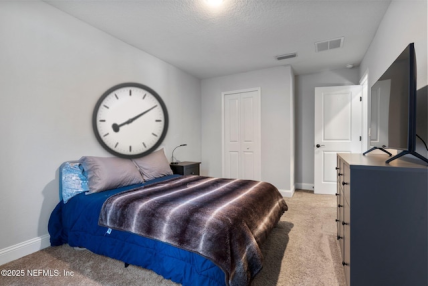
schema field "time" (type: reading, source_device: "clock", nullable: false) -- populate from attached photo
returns 8:10
